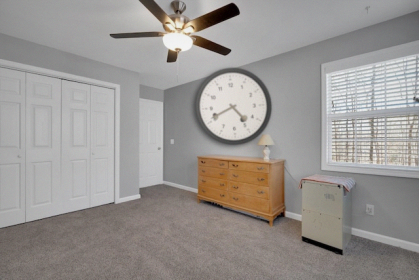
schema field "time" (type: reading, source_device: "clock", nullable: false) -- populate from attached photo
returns 4:41
